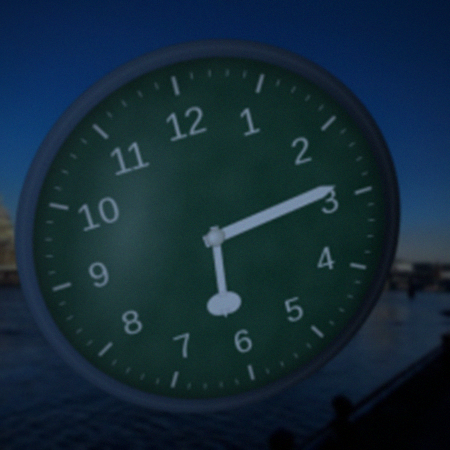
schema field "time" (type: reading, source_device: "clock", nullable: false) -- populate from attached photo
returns 6:14
